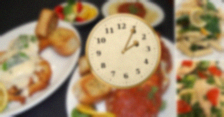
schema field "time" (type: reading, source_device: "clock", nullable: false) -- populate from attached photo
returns 2:05
